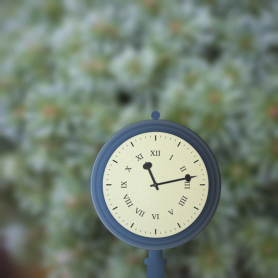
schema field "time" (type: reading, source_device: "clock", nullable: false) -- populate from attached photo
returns 11:13
